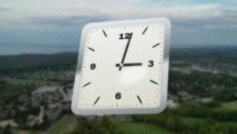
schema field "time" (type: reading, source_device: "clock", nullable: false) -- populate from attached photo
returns 3:02
